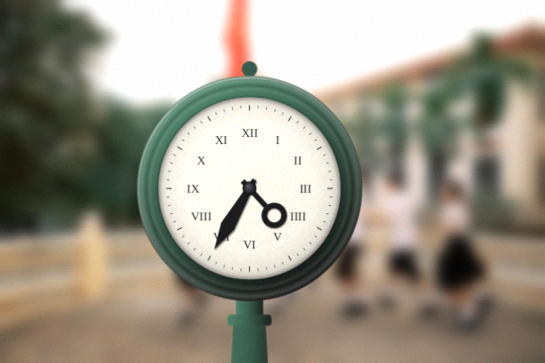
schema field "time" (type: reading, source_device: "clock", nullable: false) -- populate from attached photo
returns 4:35
